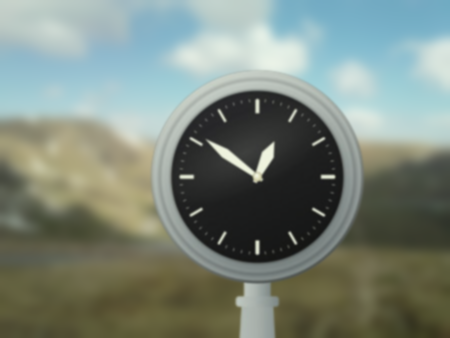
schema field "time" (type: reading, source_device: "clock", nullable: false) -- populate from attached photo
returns 12:51
